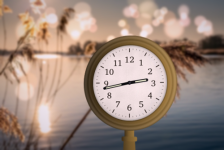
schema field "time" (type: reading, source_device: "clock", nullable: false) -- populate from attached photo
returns 2:43
